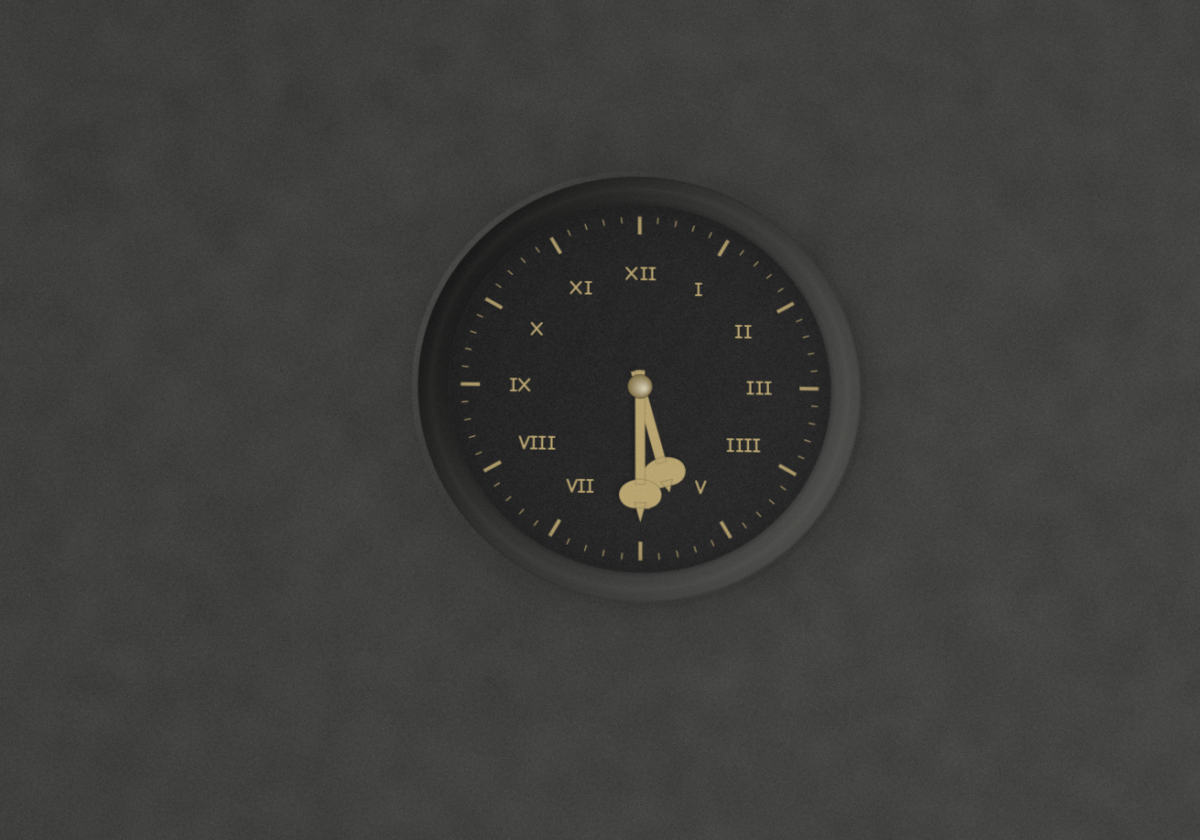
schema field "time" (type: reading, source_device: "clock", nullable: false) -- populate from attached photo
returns 5:30
